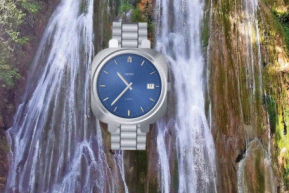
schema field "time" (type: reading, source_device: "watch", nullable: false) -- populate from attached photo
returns 10:37
